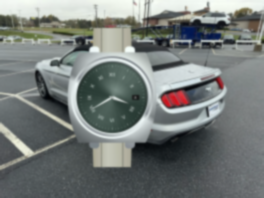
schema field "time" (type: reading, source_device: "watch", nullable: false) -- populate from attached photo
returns 3:40
